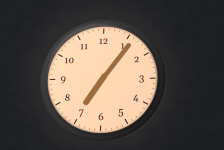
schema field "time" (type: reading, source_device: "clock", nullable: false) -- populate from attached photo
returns 7:06
